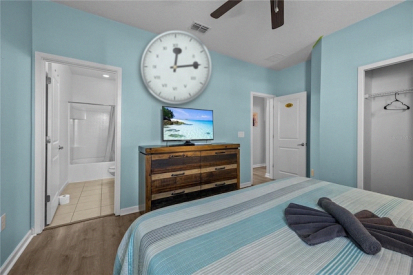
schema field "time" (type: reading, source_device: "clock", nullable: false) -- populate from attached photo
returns 12:14
